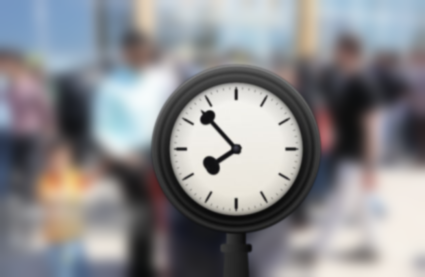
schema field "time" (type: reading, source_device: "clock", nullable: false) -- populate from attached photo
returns 7:53
